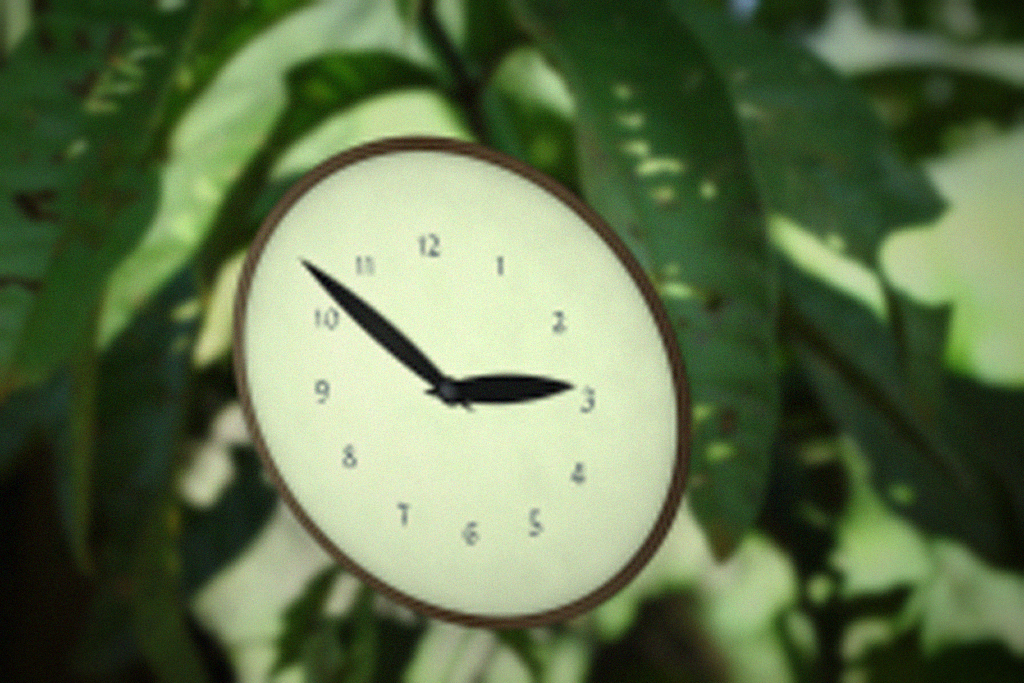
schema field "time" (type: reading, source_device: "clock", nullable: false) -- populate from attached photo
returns 2:52
